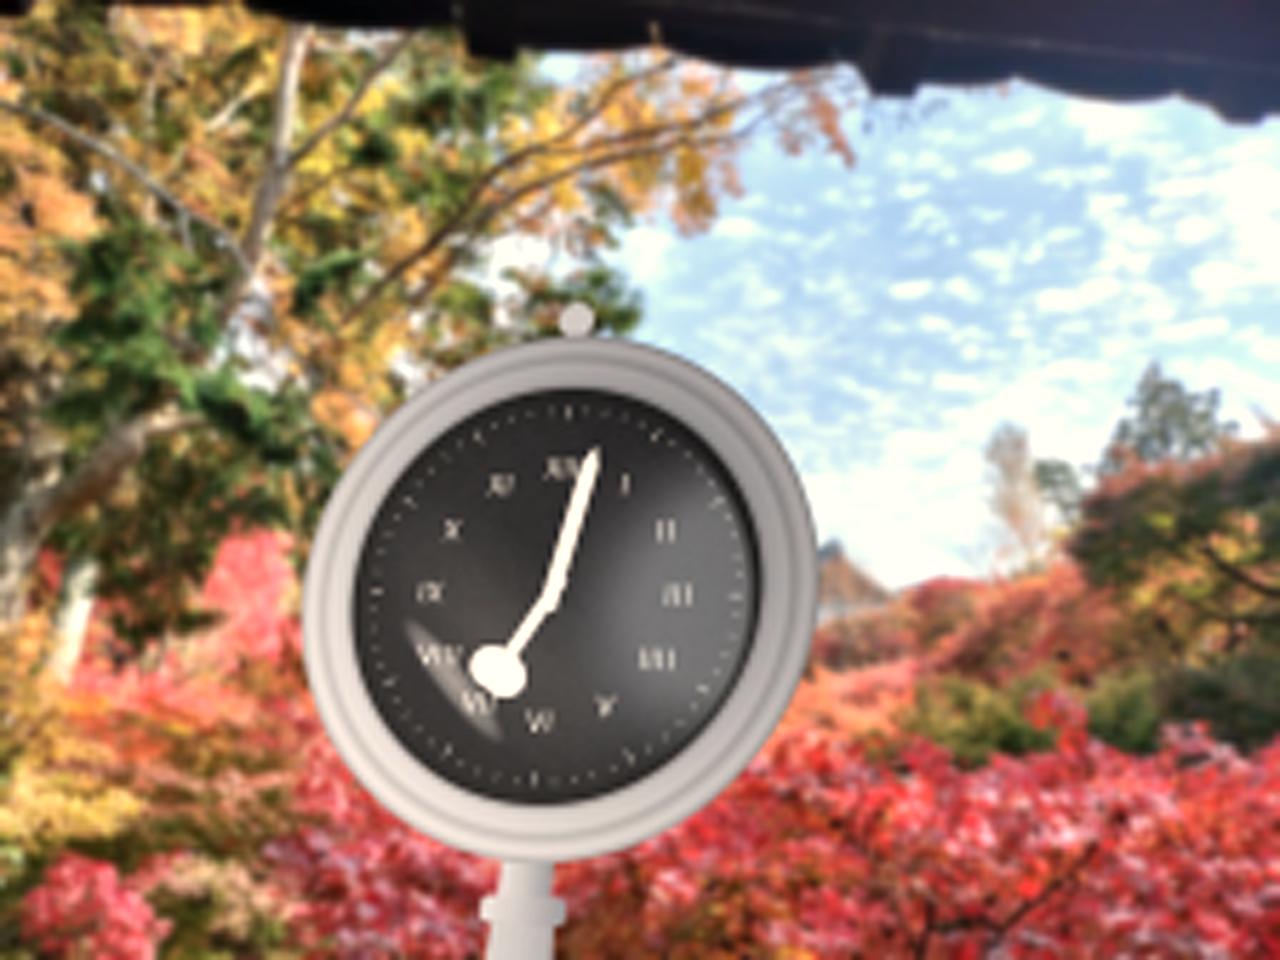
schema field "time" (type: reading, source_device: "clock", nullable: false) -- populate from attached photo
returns 7:02
